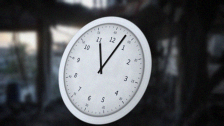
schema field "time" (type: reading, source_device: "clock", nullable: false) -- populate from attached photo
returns 11:03
